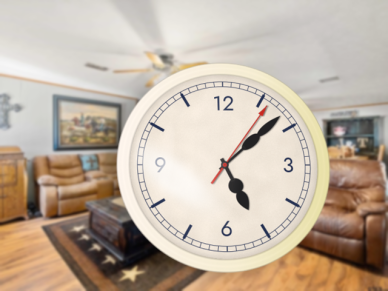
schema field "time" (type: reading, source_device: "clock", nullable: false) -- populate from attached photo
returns 5:08:06
